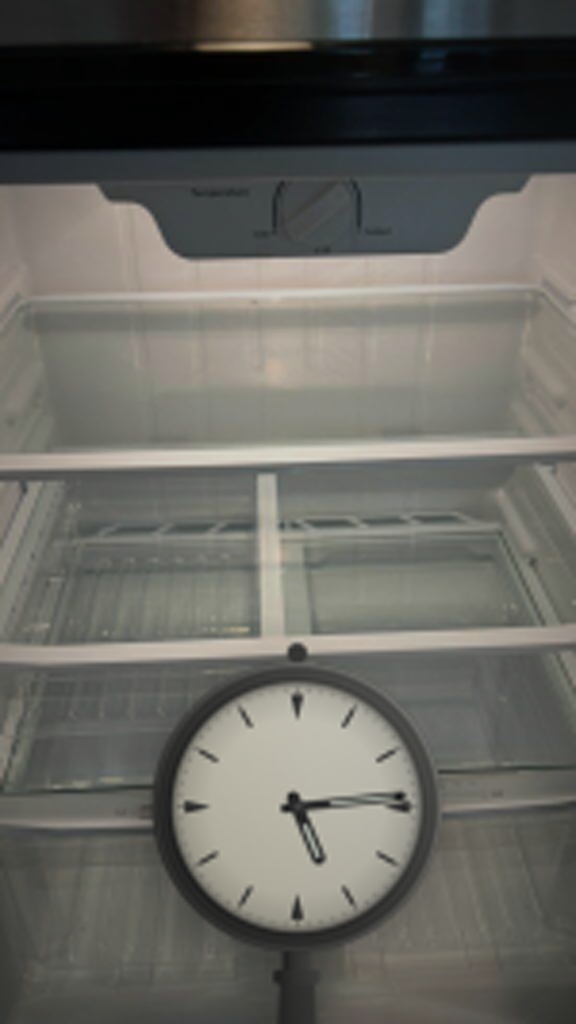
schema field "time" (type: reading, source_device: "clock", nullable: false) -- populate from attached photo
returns 5:14
